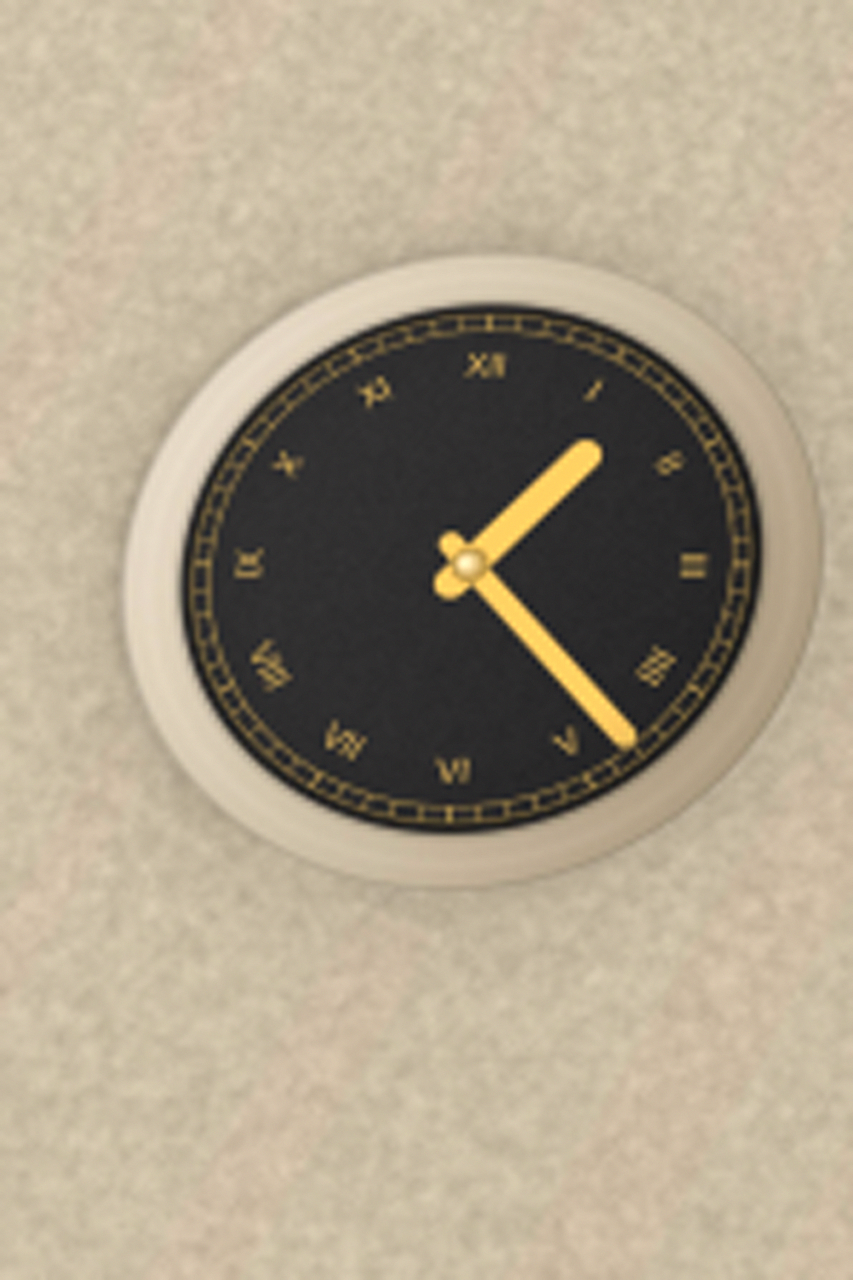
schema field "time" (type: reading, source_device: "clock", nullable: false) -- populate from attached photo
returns 1:23
